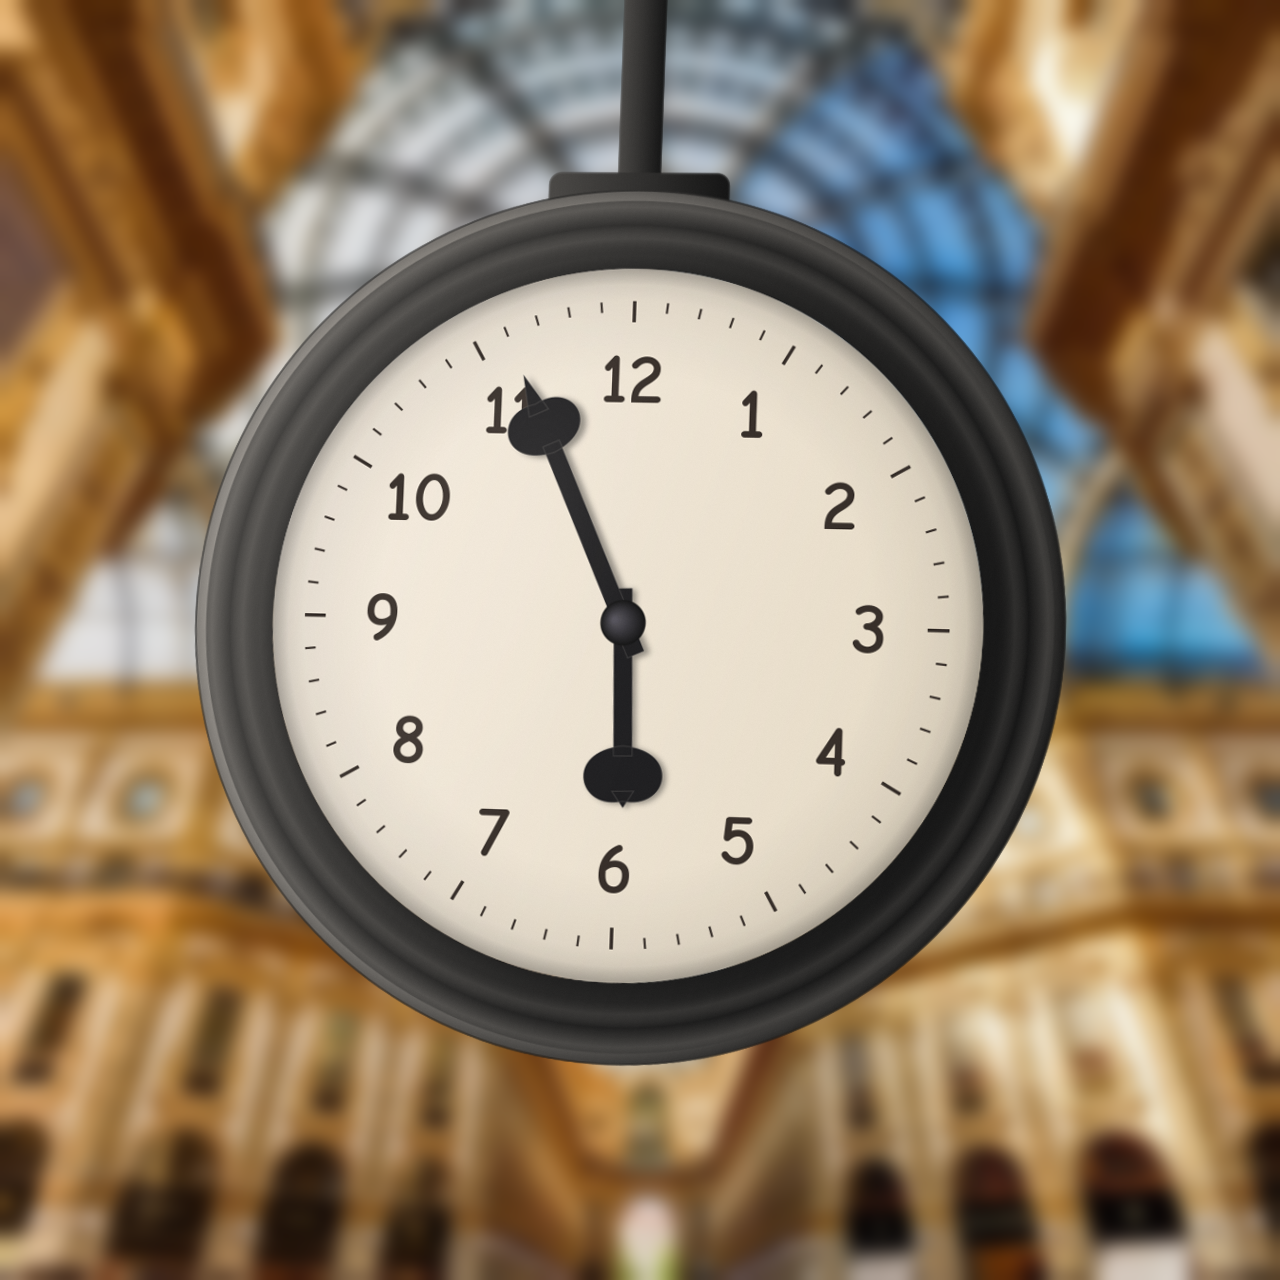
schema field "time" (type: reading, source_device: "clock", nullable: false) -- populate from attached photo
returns 5:56
